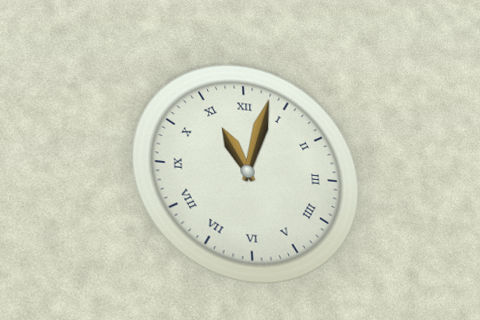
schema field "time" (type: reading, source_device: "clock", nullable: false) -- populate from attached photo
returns 11:03
